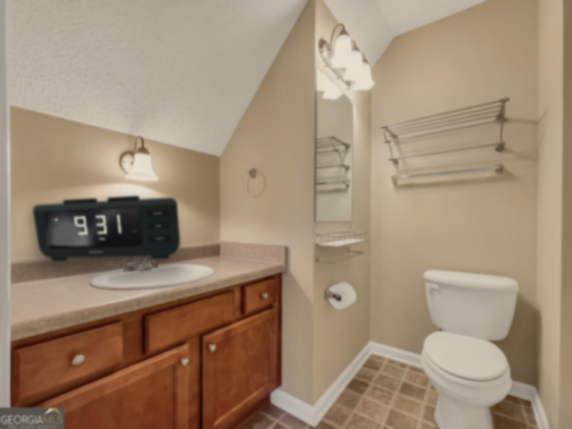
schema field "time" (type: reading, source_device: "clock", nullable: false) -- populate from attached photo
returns 9:31
